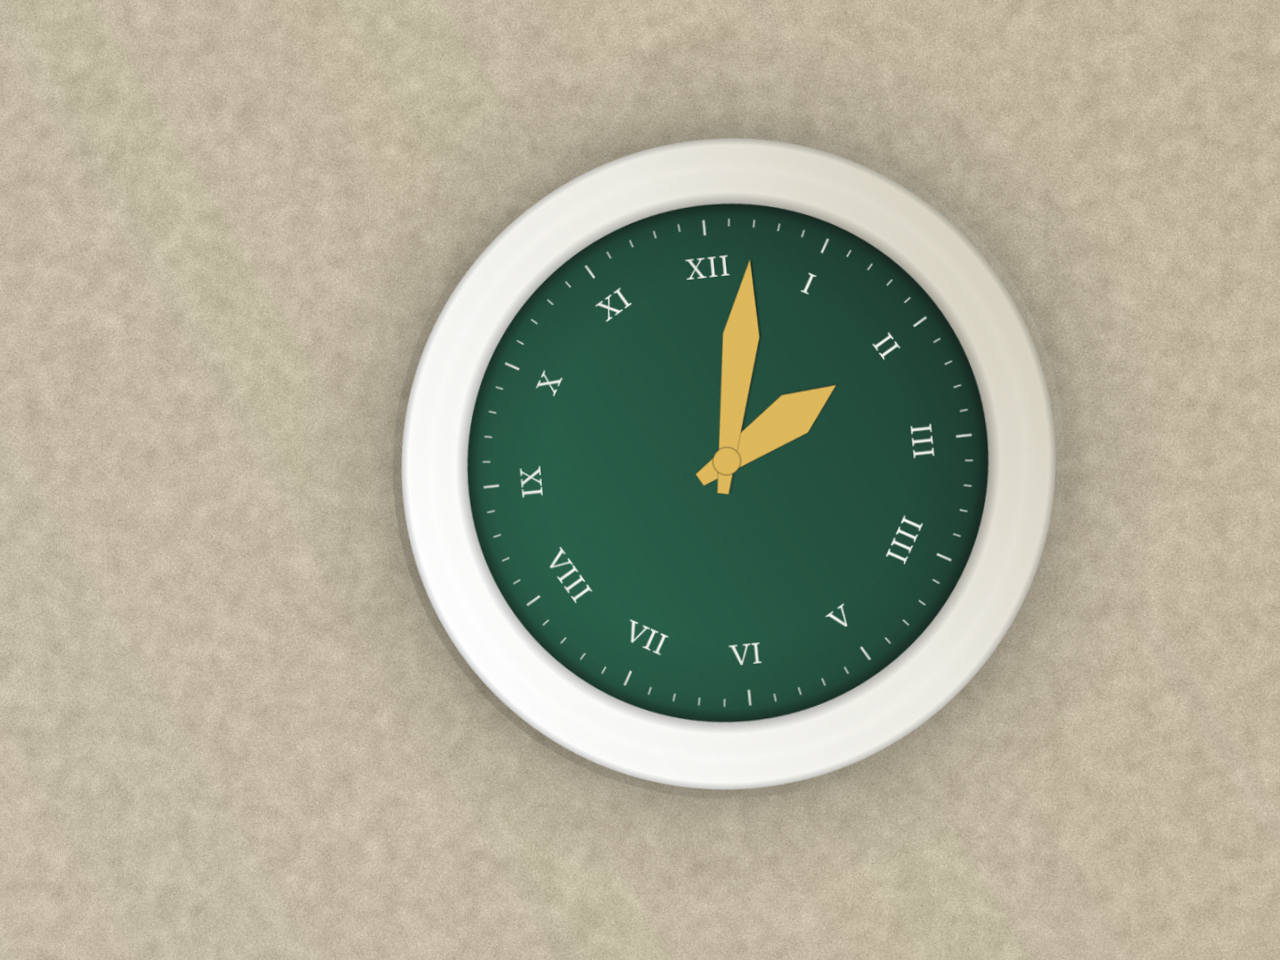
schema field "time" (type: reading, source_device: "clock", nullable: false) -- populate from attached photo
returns 2:02
